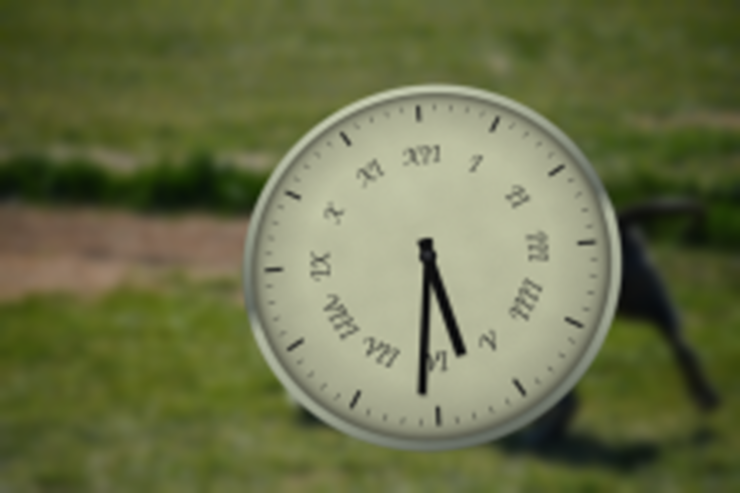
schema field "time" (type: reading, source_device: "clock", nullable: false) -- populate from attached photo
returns 5:31
